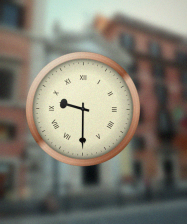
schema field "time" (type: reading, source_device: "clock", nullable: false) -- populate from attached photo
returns 9:30
